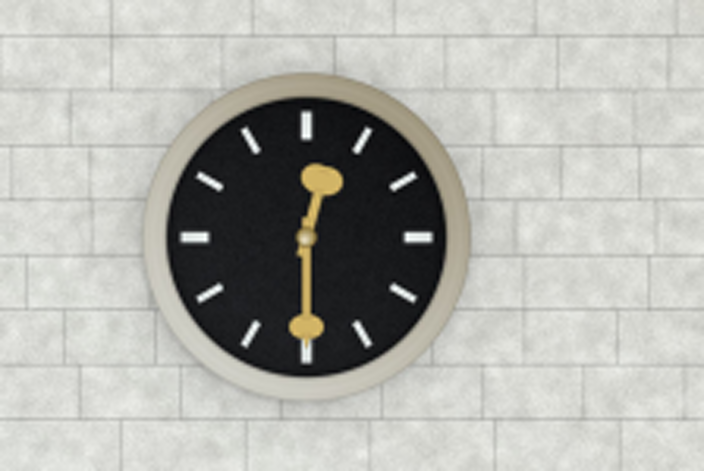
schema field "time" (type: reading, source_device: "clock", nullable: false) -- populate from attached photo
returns 12:30
